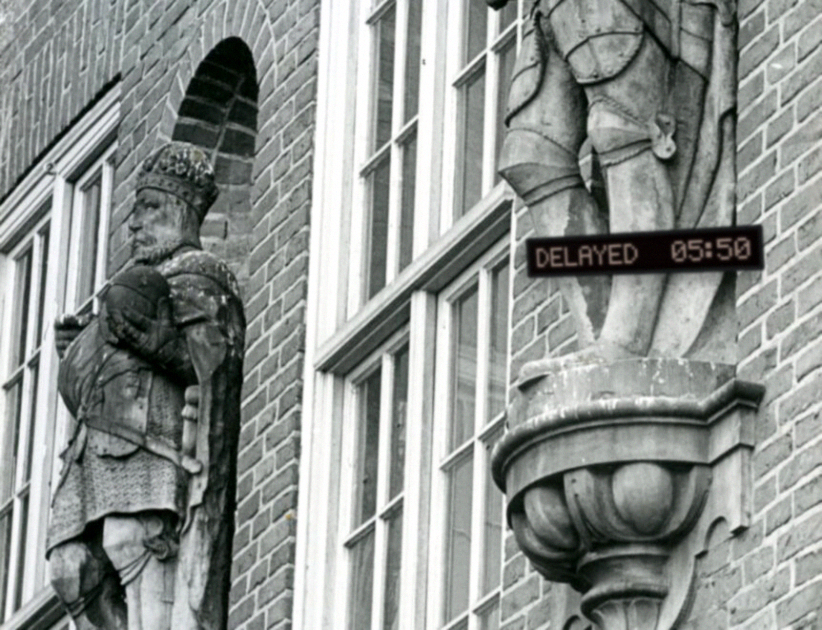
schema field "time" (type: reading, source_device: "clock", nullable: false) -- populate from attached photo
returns 5:50
